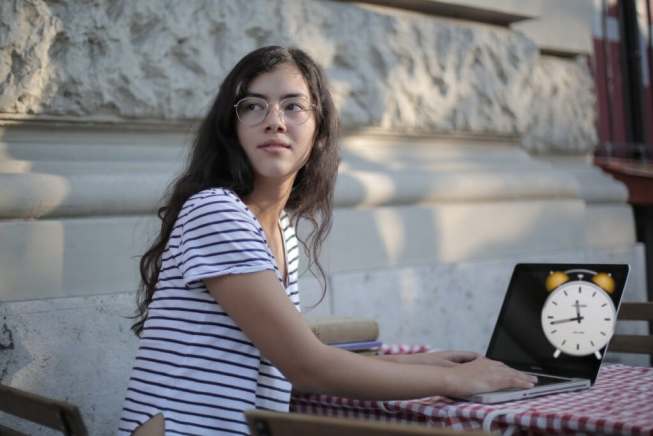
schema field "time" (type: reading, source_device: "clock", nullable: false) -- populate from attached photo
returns 11:43
